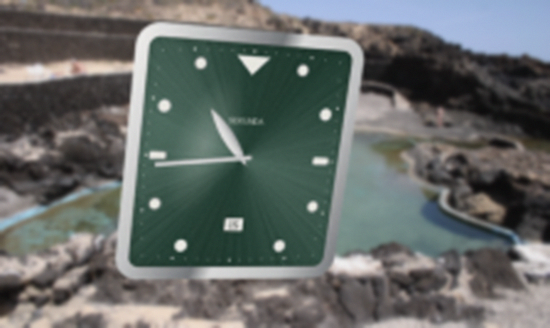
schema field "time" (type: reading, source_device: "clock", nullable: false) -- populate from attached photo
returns 10:44
